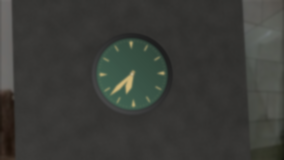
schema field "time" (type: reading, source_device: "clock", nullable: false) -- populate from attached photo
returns 6:38
